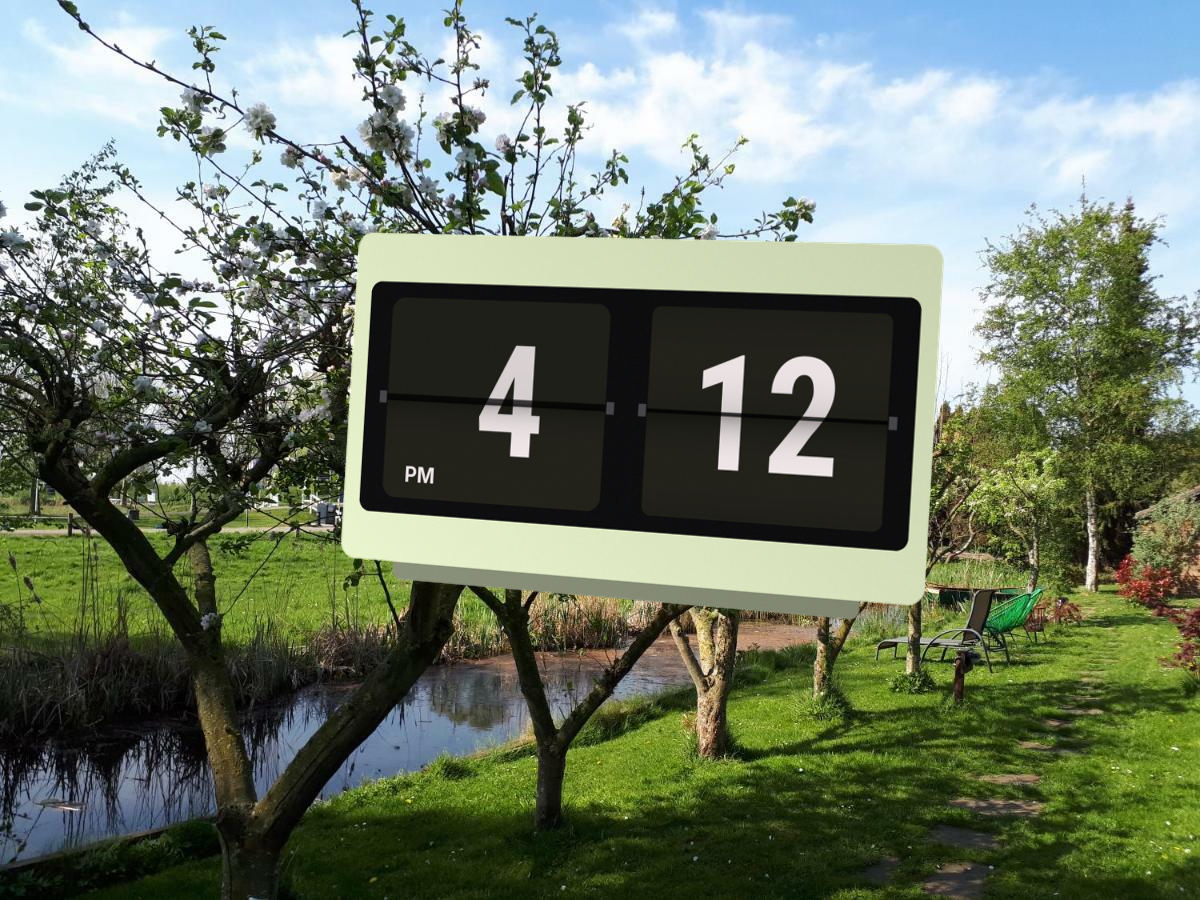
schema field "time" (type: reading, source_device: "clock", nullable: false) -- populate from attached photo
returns 4:12
